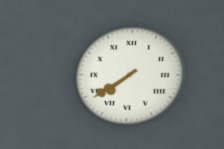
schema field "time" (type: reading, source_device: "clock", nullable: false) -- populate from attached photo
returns 7:39
